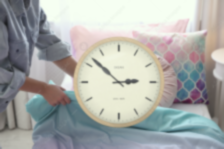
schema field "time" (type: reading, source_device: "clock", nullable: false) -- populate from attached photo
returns 2:52
